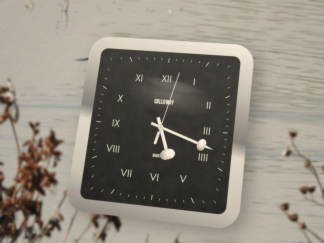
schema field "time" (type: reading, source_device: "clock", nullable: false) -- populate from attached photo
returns 5:18:02
